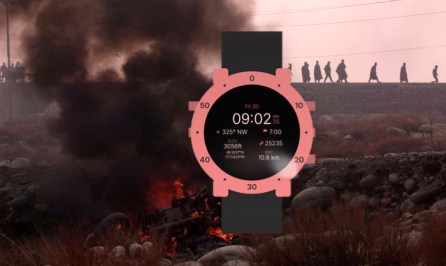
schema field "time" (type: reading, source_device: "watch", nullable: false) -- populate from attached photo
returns 9:02
